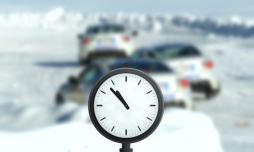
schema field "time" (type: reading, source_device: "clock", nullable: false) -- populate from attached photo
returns 10:53
